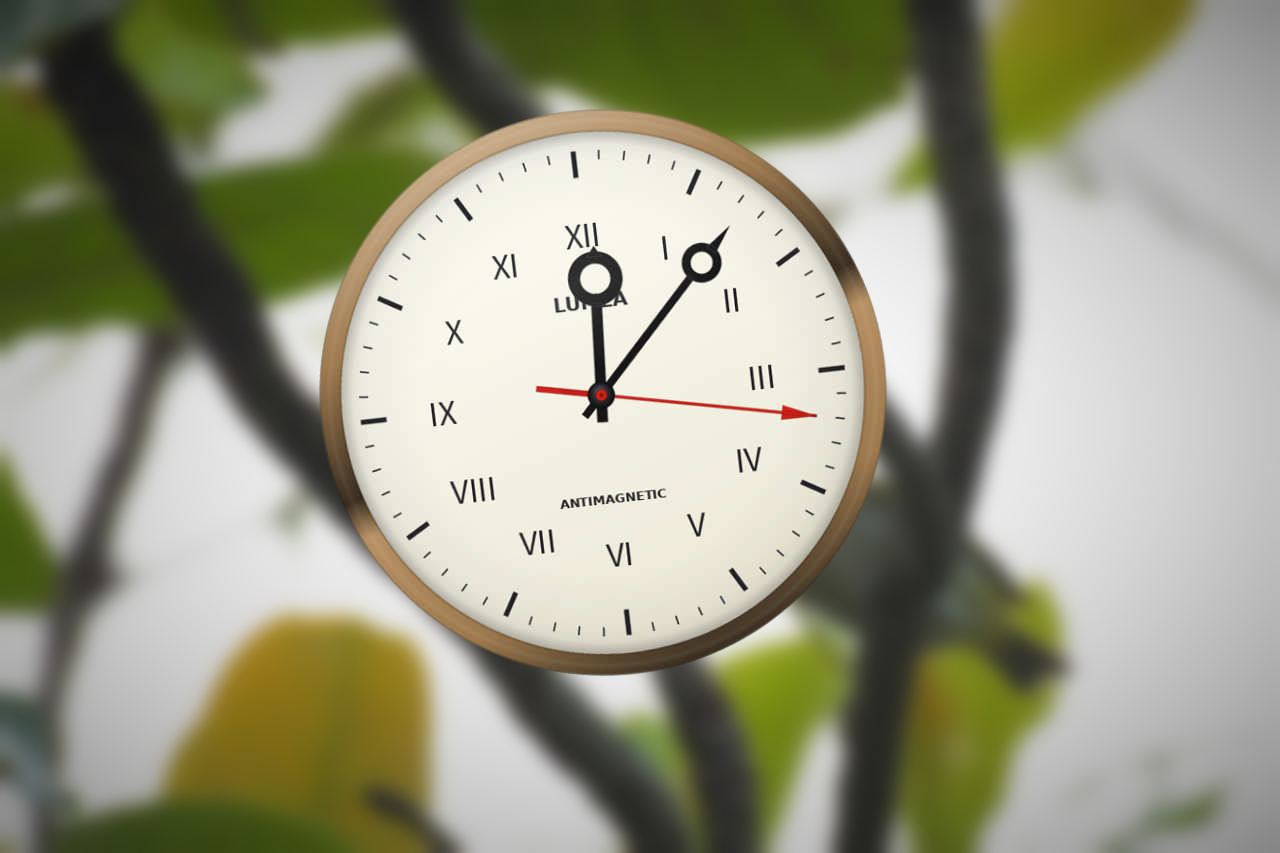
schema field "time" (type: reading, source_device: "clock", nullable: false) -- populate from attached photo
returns 12:07:17
